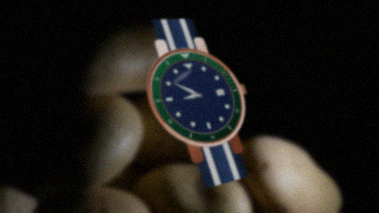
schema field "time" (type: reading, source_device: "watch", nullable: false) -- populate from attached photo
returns 8:51
